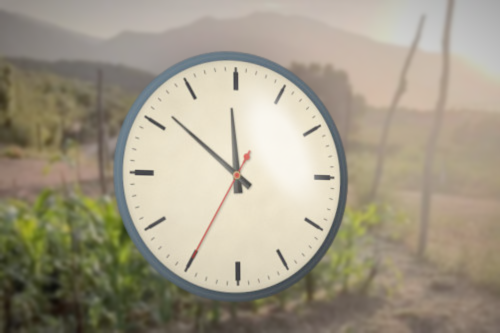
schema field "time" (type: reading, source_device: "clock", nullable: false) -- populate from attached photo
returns 11:51:35
